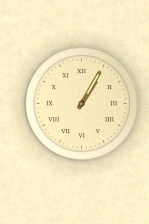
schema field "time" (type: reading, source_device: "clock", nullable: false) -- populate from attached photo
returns 1:05
